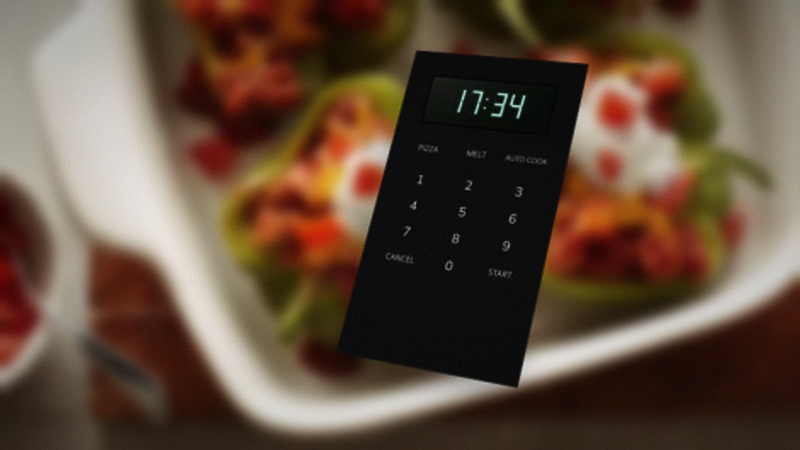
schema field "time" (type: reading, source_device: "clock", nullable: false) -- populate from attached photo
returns 17:34
